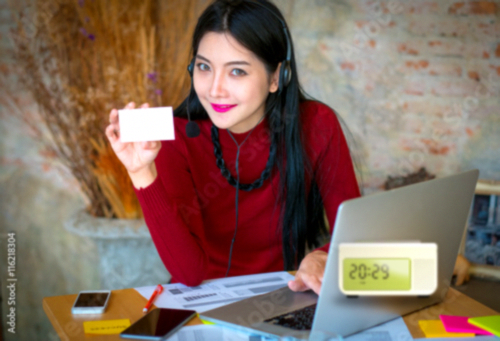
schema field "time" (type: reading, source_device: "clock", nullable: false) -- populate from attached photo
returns 20:29
